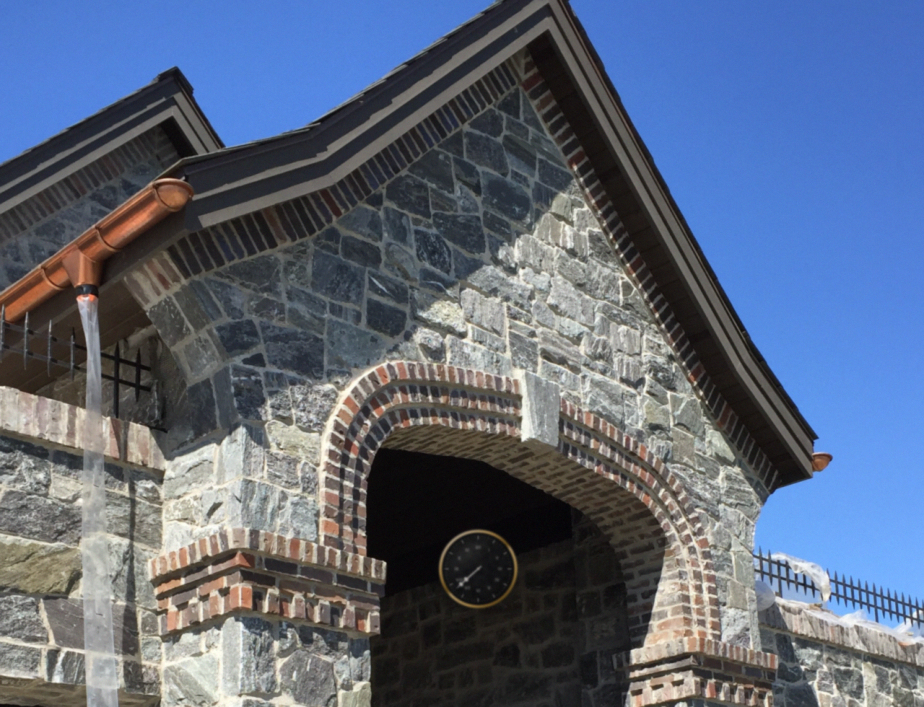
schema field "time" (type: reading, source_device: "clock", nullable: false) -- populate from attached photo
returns 7:38
